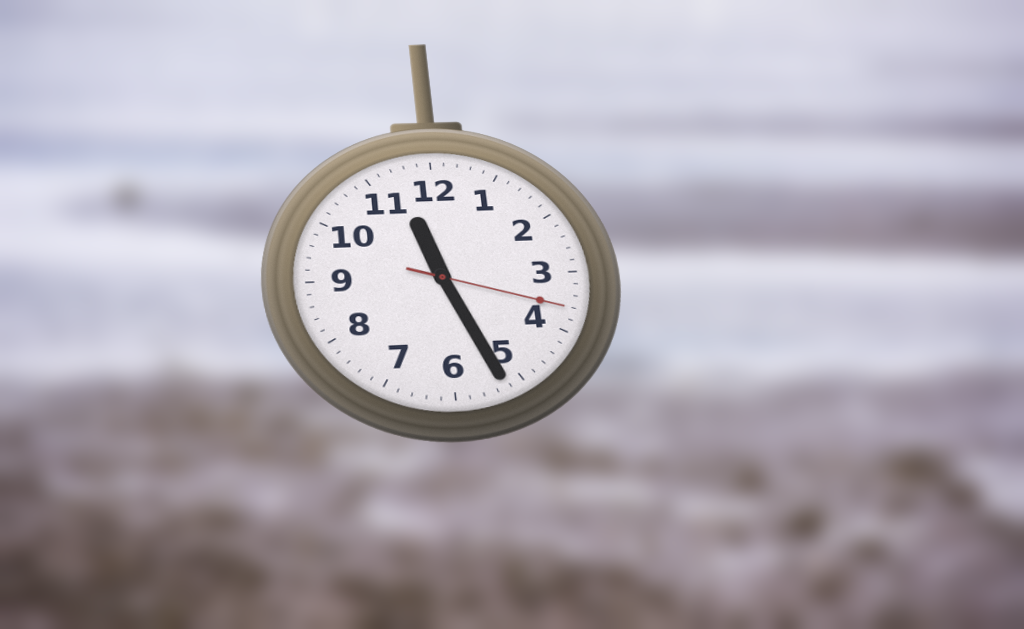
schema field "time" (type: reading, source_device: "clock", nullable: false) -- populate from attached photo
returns 11:26:18
